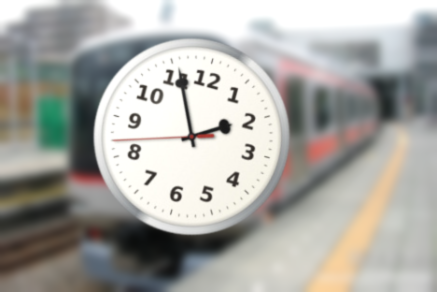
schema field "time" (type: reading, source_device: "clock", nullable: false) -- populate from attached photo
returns 1:55:42
